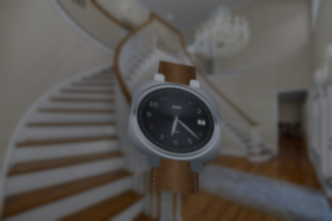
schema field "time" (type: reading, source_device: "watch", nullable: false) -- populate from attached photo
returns 6:22
